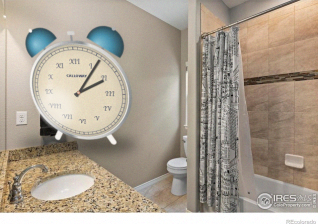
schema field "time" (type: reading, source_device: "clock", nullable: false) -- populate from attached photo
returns 2:06
